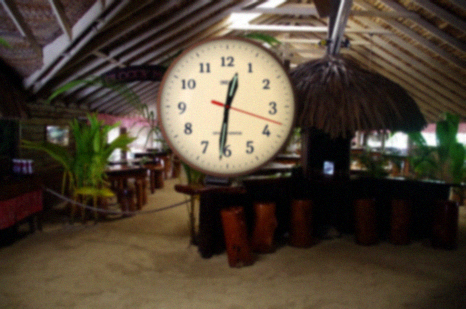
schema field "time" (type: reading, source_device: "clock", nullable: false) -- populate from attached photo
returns 12:31:18
